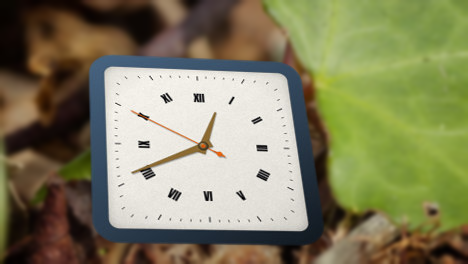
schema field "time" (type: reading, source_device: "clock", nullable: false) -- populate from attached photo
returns 12:40:50
